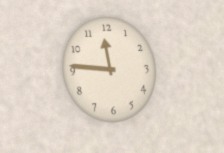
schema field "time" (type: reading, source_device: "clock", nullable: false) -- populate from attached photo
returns 11:46
